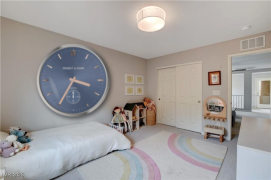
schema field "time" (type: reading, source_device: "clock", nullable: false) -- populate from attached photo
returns 3:35
